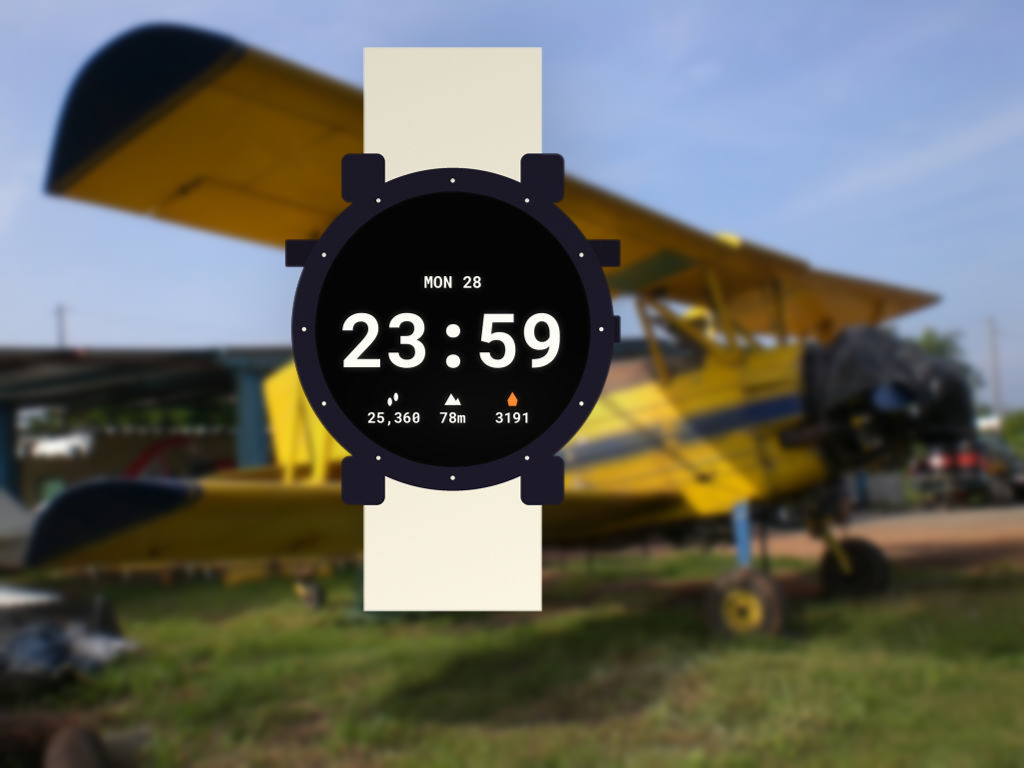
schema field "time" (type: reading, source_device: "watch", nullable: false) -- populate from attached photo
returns 23:59
